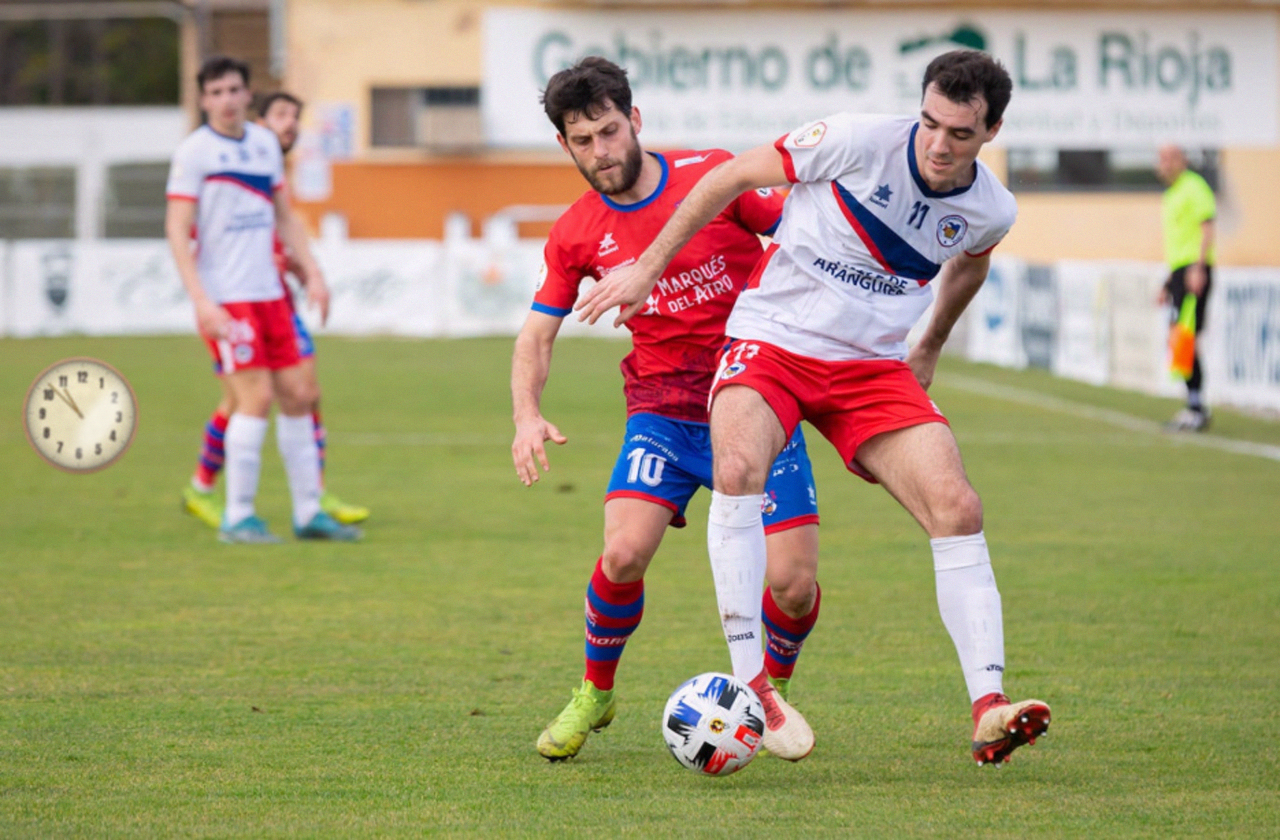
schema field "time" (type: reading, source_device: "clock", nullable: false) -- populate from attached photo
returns 10:52
